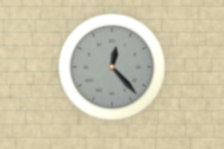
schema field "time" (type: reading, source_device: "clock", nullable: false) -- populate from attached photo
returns 12:23
